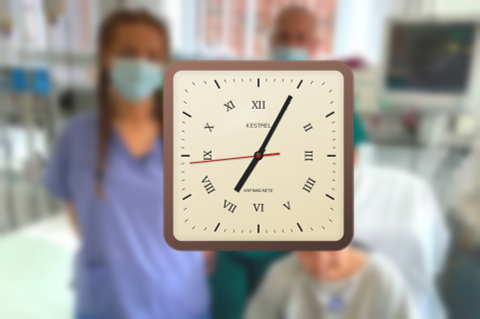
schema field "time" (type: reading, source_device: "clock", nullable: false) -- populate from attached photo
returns 7:04:44
